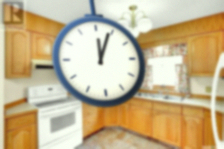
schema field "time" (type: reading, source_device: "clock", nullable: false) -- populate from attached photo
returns 12:04
